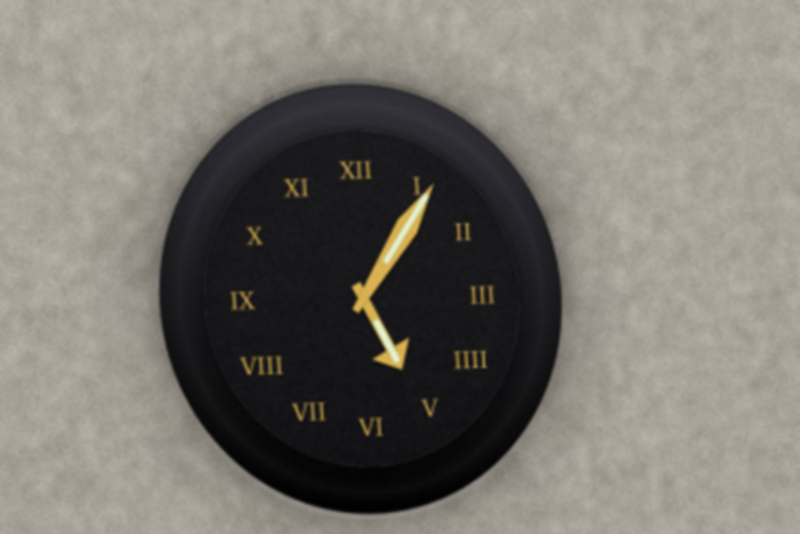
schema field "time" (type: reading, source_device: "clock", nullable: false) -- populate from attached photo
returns 5:06
